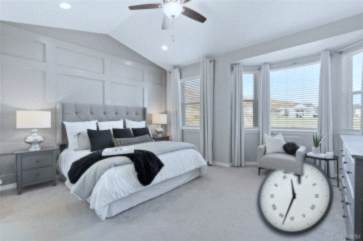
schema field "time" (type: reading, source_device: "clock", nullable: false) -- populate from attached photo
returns 11:33
